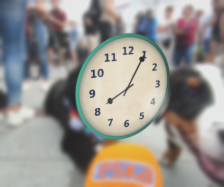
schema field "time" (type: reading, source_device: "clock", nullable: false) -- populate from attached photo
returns 8:05
